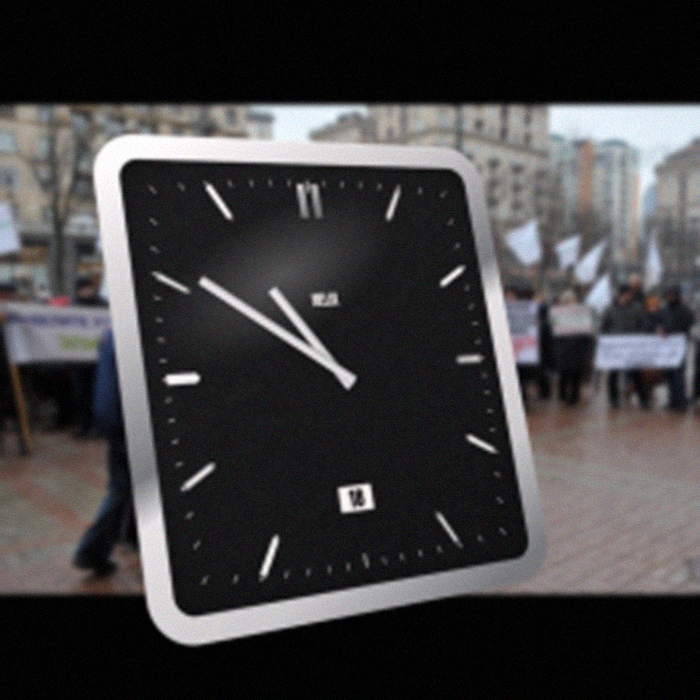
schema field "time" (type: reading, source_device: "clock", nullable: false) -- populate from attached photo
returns 10:51
